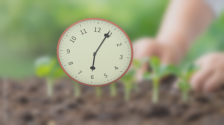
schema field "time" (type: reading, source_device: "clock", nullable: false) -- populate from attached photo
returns 6:04
